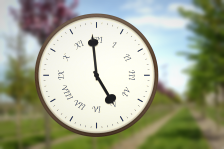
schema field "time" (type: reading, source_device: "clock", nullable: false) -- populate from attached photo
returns 4:59
